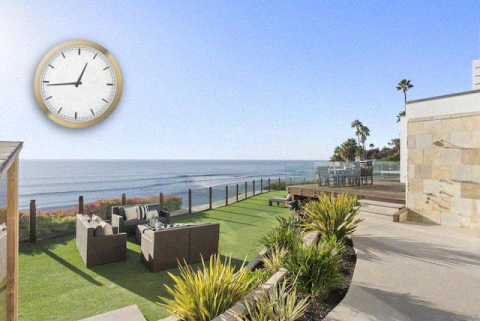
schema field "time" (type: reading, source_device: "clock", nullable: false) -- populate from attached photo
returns 12:44
